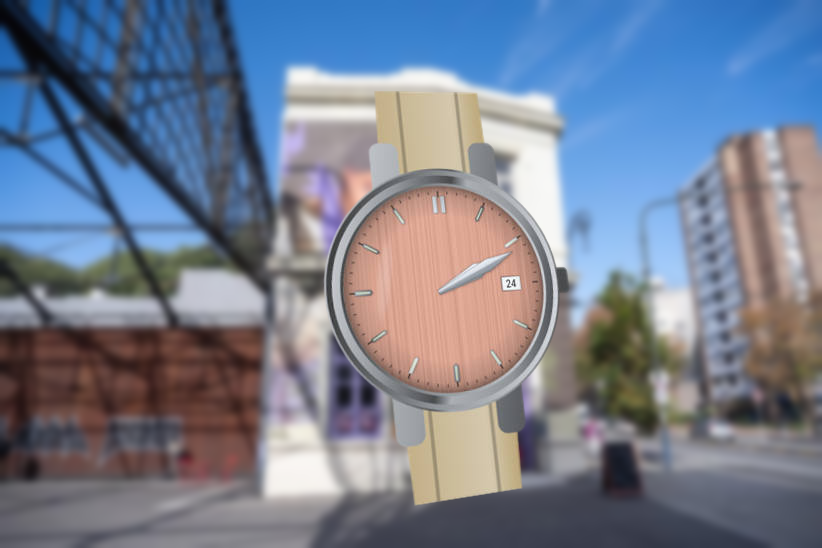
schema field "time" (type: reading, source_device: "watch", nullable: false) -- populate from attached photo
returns 2:11
